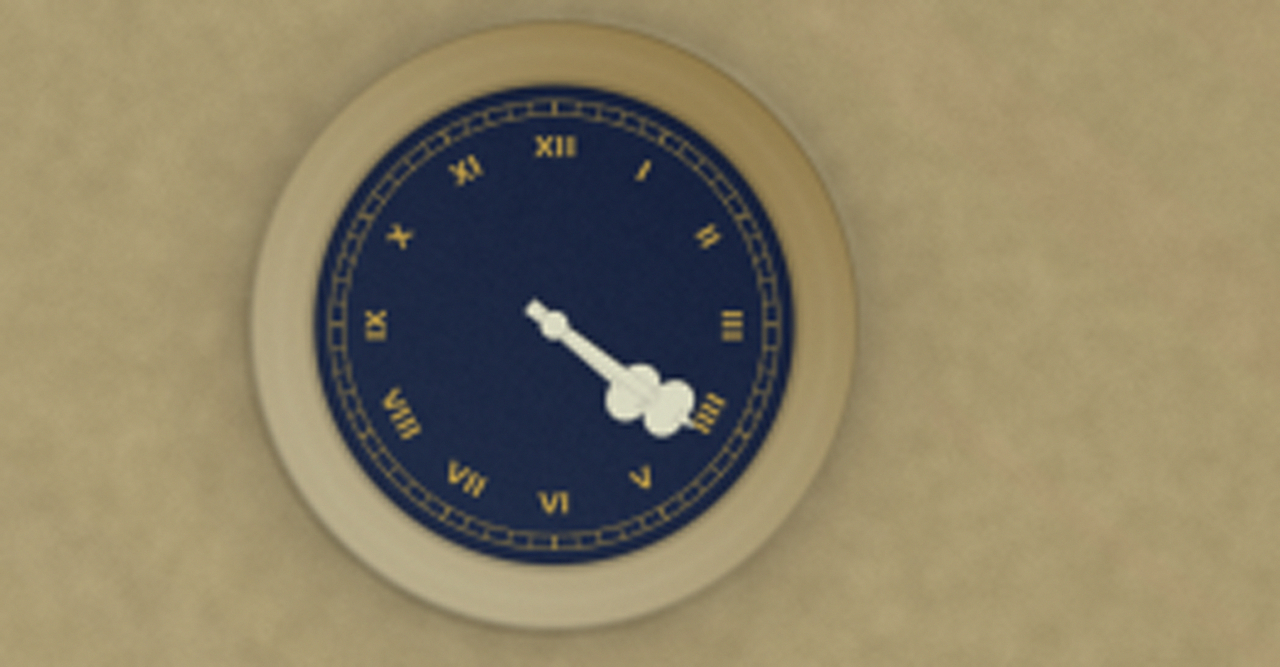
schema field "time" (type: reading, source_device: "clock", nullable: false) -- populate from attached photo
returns 4:21
